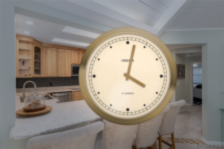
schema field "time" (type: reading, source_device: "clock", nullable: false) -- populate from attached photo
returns 4:02
